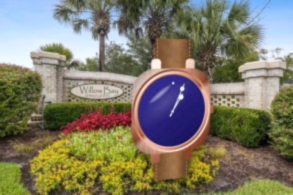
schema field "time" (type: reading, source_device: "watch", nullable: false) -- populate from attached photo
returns 1:04
